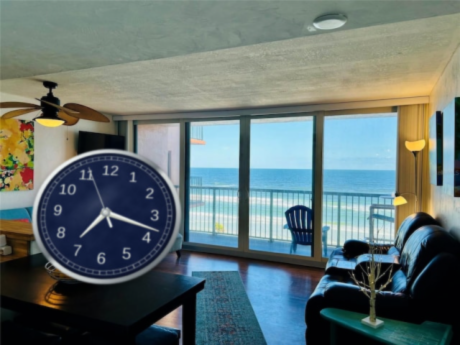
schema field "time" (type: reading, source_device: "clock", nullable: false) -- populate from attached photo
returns 7:17:56
